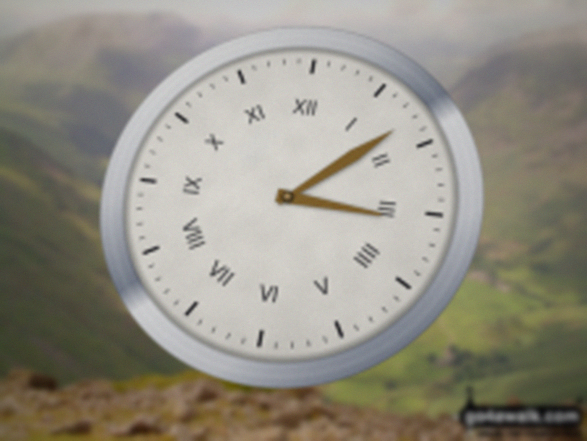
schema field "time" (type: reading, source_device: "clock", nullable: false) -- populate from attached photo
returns 3:08
